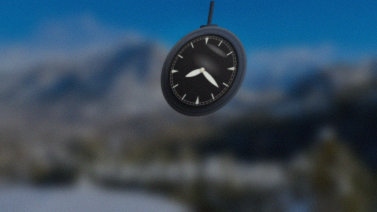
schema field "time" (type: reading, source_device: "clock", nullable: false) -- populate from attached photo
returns 8:22
